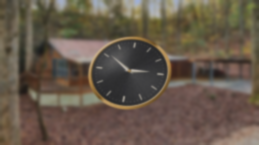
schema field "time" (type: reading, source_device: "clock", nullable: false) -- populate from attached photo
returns 2:51
